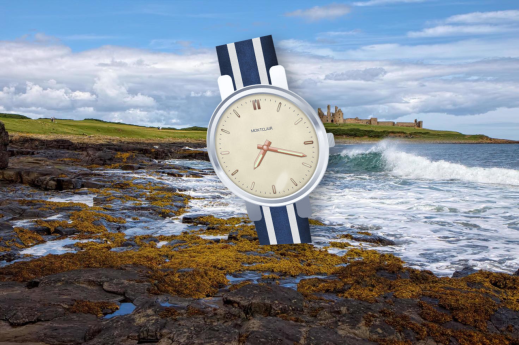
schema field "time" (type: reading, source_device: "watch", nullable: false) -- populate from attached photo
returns 7:18
